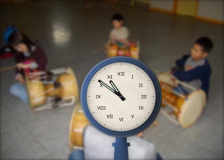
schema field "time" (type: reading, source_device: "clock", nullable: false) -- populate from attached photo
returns 10:51
